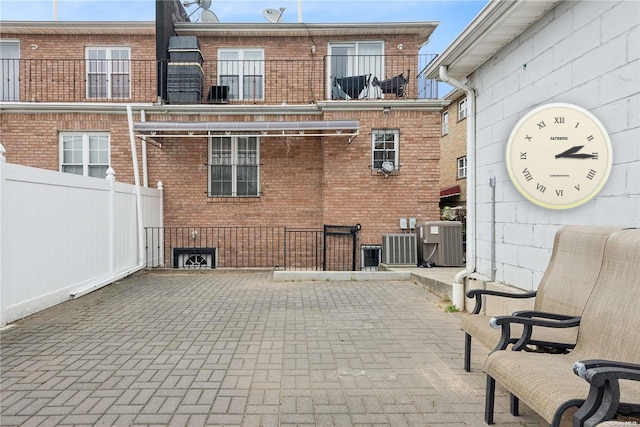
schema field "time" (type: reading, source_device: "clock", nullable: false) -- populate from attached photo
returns 2:15
